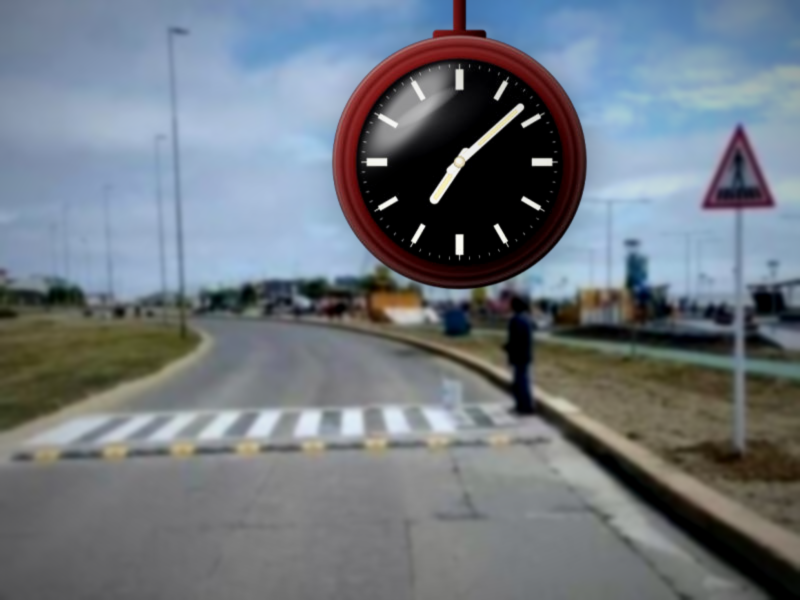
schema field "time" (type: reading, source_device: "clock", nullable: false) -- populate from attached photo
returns 7:08
